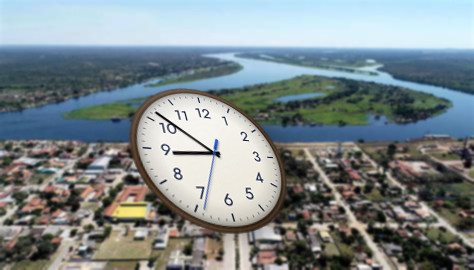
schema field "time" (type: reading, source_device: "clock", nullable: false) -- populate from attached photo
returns 8:51:34
